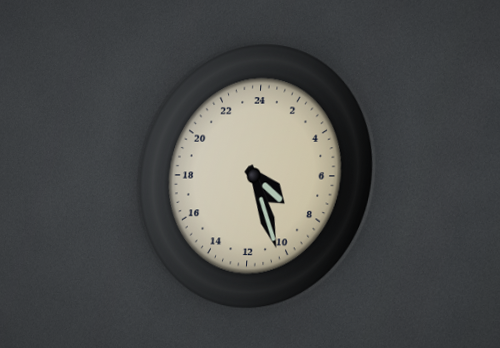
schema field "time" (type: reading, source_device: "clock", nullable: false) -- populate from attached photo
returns 8:26
